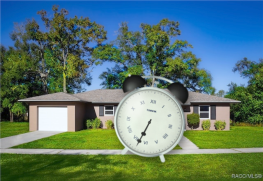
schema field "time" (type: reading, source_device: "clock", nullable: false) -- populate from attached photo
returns 6:33
